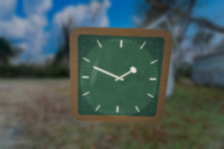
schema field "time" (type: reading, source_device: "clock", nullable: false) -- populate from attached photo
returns 1:49
